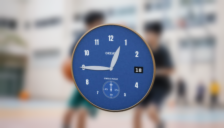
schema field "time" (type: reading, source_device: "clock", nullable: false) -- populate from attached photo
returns 12:45
